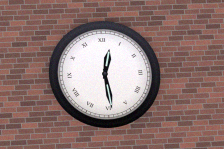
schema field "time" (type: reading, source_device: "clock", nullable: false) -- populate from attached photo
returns 12:29
